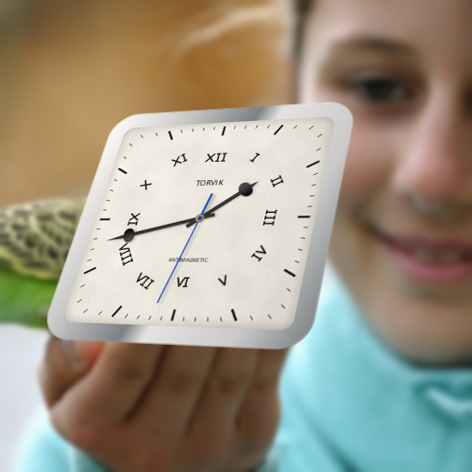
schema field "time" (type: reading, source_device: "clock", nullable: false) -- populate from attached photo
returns 1:42:32
